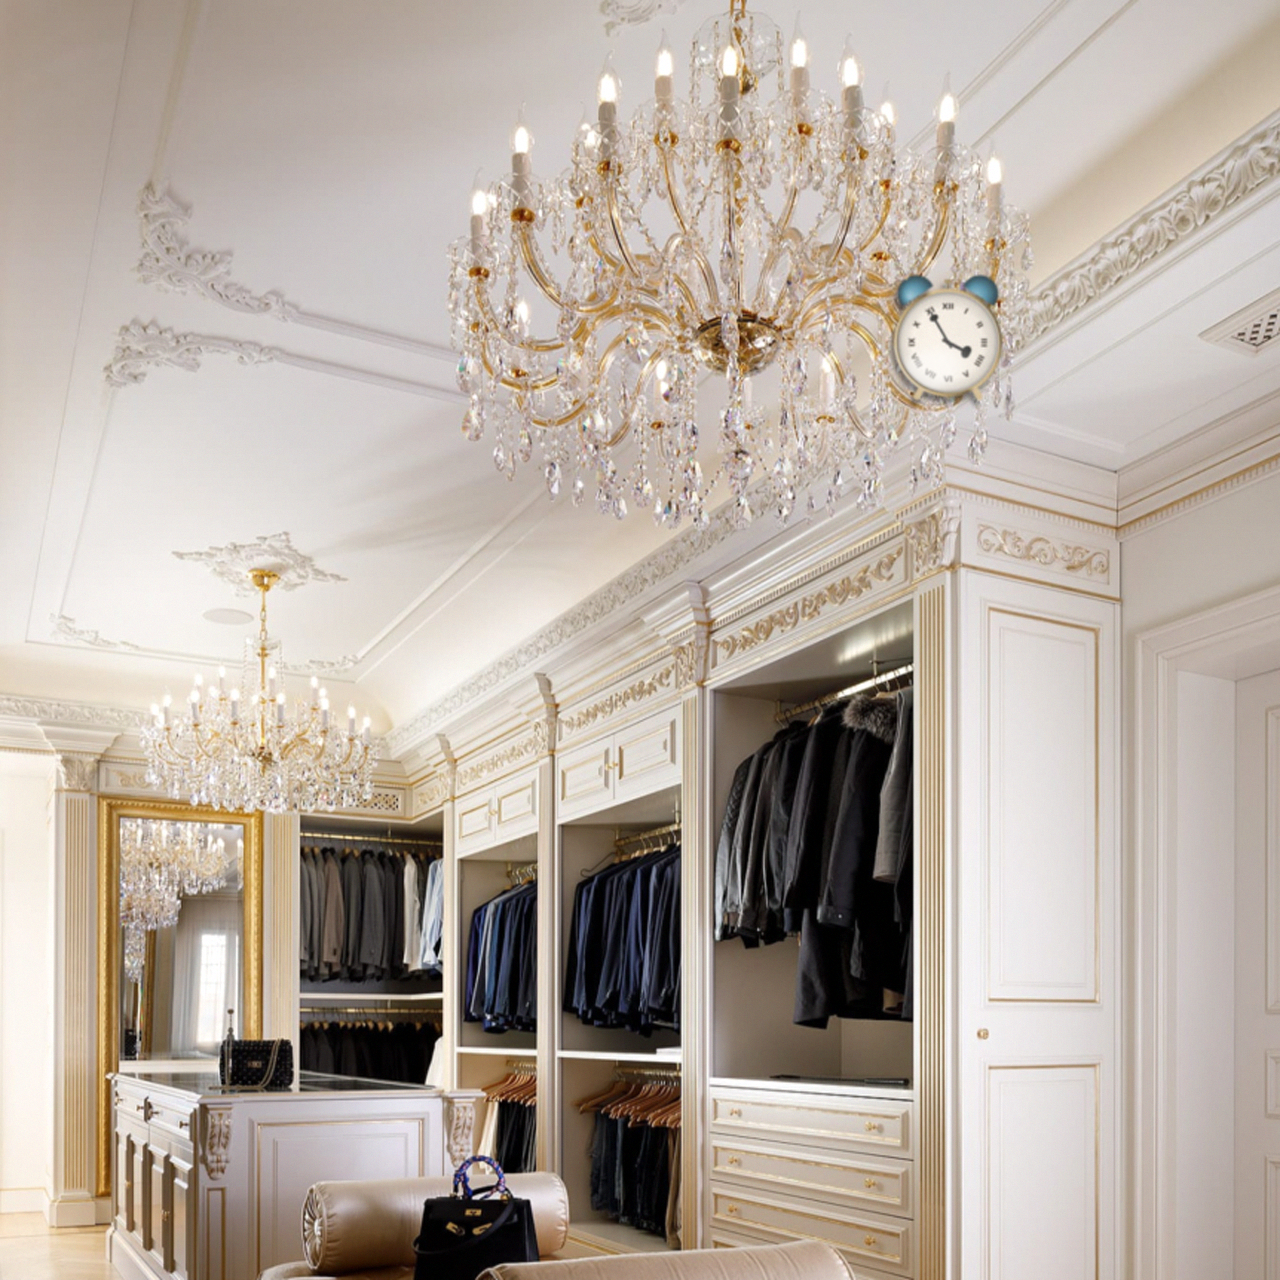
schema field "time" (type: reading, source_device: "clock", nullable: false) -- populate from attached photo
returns 3:55
